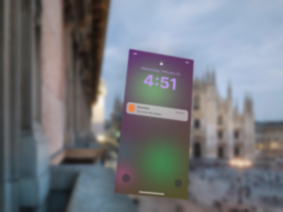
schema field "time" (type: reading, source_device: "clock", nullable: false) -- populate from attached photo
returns 4:51
